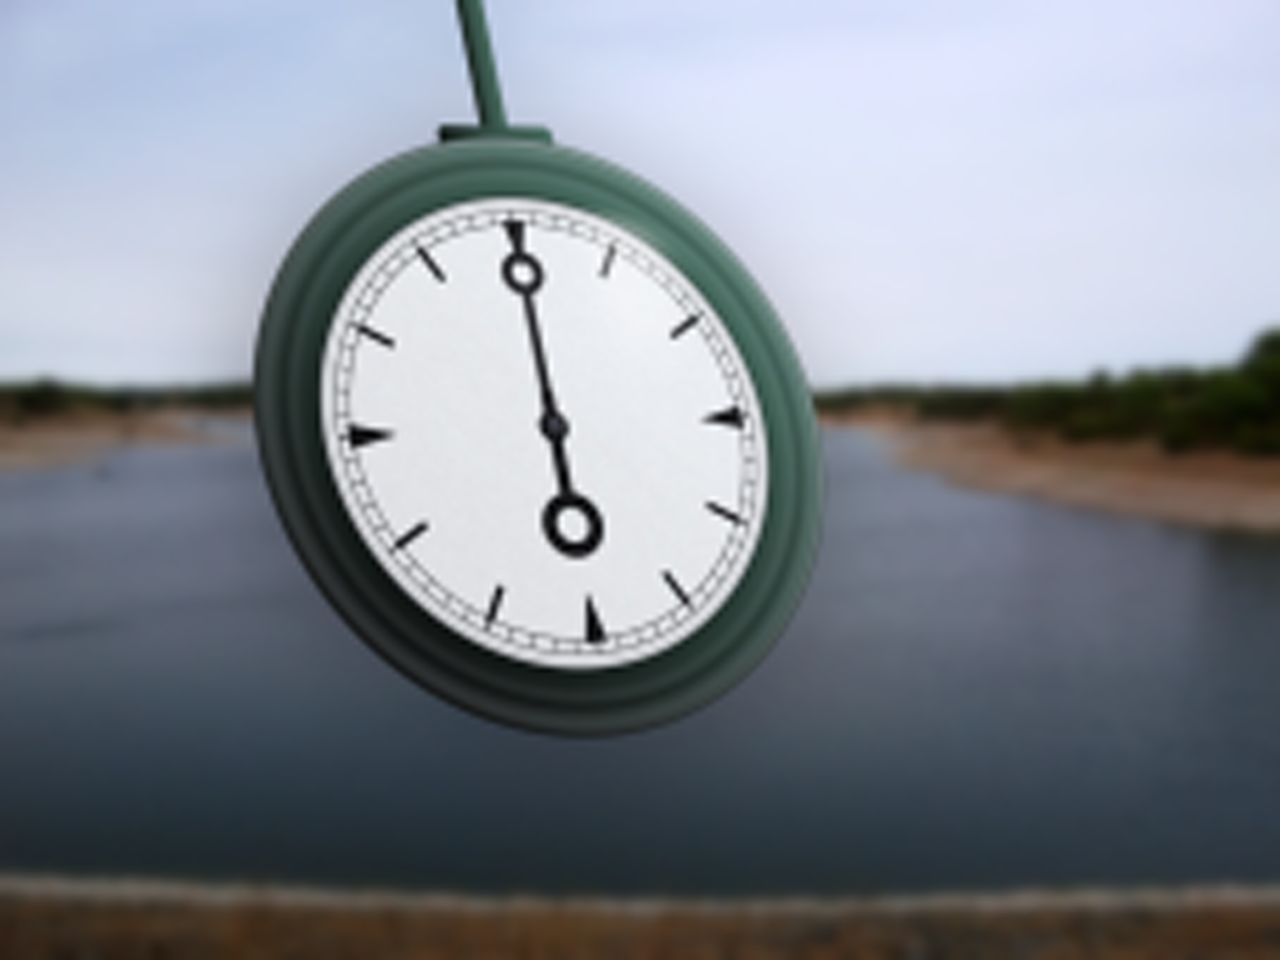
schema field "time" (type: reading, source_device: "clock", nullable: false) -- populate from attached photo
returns 6:00
